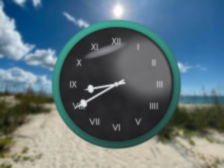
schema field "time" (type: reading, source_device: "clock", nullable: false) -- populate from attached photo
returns 8:40
